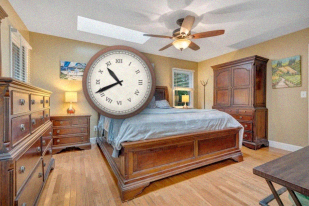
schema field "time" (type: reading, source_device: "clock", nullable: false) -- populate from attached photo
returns 10:41
